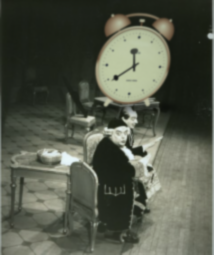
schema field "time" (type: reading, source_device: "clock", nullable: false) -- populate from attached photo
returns 11:39
